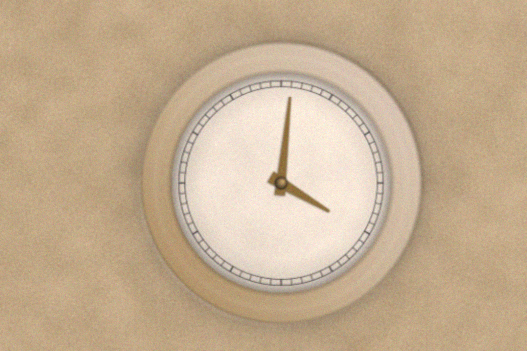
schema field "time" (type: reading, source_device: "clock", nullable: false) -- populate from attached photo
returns 4:01
